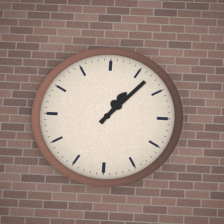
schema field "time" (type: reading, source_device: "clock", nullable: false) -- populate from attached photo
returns 1:07
